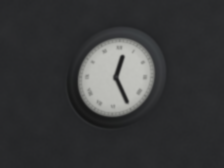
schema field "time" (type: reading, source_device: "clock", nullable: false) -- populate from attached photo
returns 12:25
